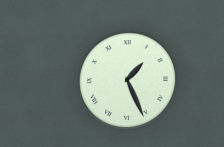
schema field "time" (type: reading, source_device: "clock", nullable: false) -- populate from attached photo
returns 1:26
